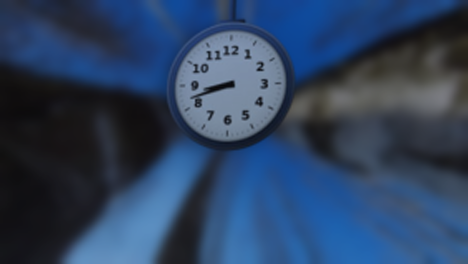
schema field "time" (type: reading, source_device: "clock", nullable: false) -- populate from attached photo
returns 8:42
